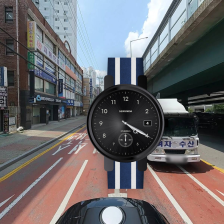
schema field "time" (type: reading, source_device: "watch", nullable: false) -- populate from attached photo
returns 4:20
